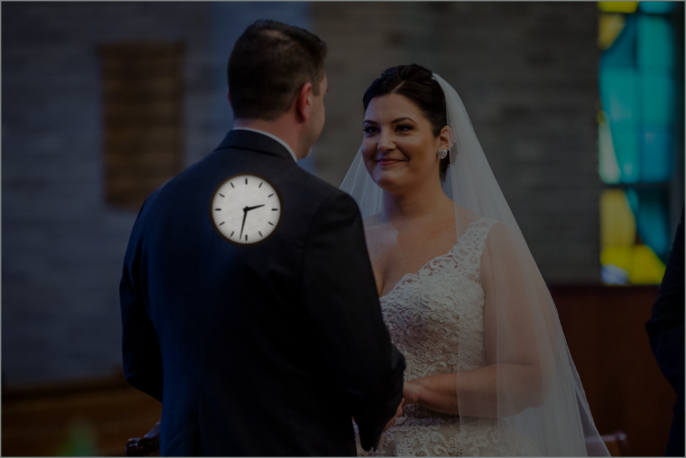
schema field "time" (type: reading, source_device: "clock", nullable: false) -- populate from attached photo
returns 2:32
